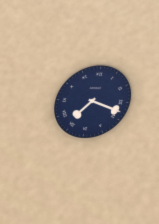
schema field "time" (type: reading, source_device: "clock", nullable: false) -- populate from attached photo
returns 7:18
